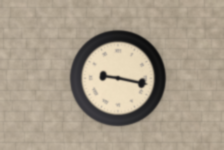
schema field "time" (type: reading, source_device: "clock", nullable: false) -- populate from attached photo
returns 9:17
